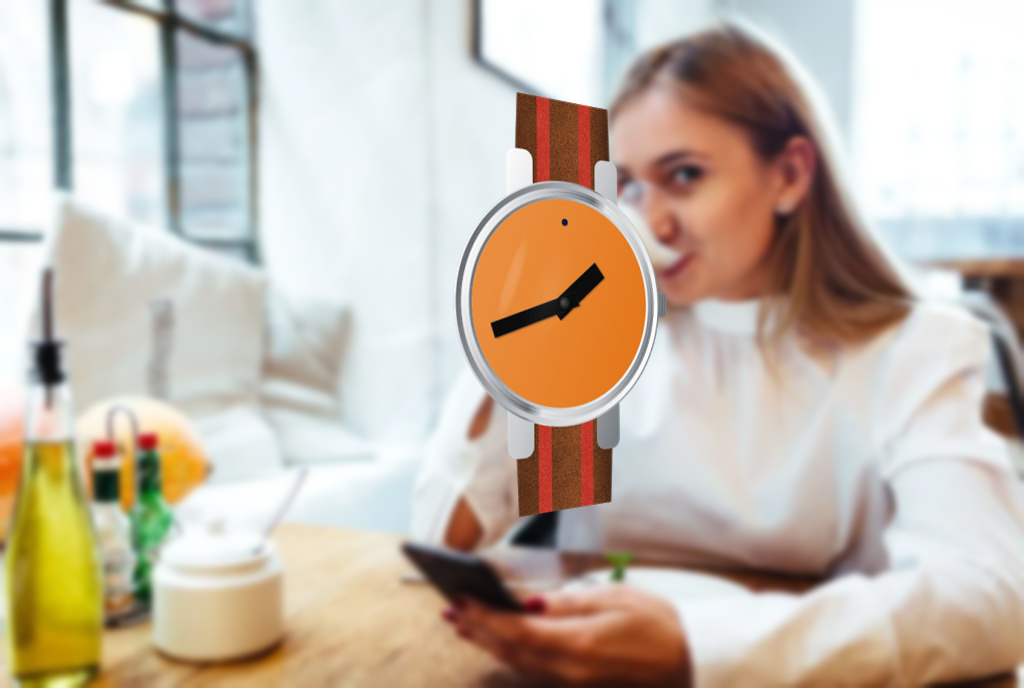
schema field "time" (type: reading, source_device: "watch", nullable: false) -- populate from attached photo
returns 1:42
